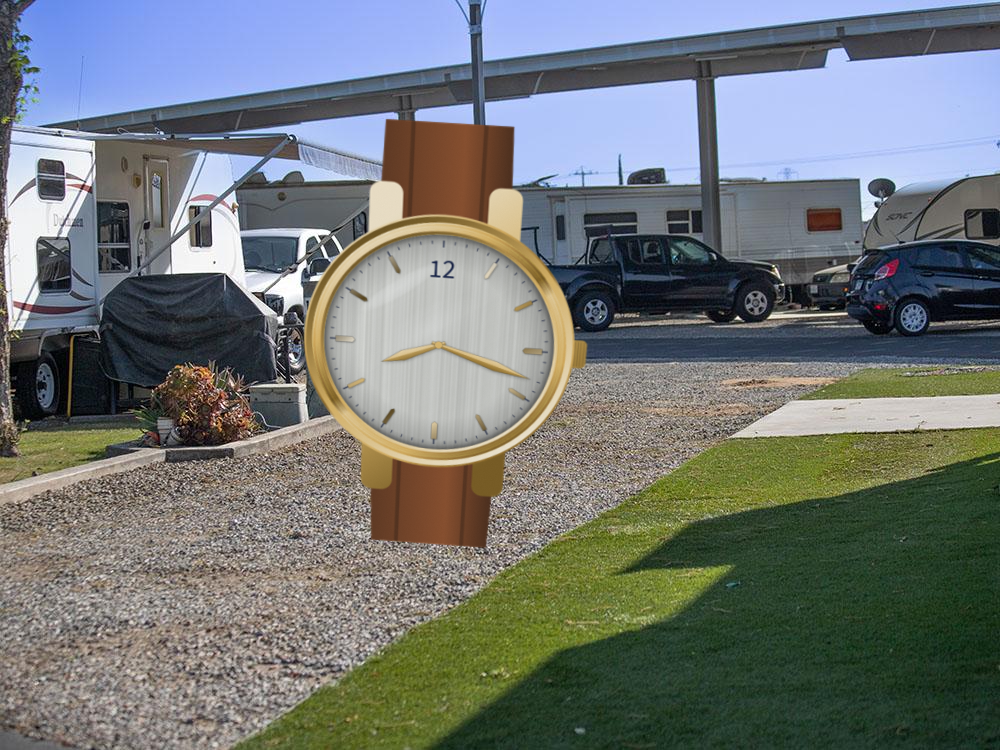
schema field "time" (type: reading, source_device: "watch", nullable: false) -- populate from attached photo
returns 8:18
